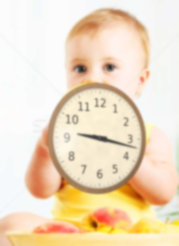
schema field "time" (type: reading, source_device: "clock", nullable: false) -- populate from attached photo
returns 9:17
